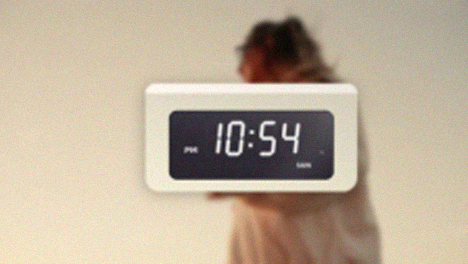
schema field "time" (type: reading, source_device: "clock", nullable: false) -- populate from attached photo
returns 10:54
